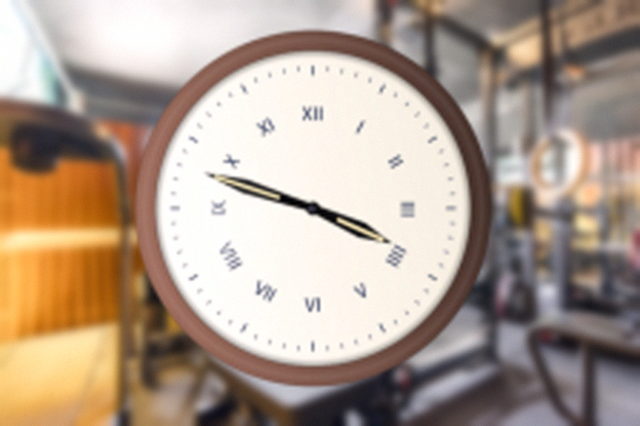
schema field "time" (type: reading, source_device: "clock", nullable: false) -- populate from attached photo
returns 3:48
